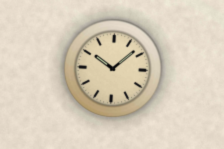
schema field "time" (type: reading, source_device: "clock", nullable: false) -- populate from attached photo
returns 10:08
